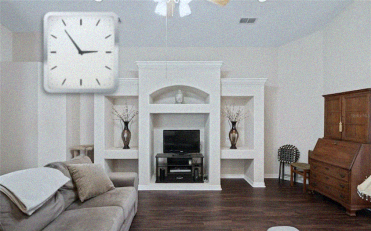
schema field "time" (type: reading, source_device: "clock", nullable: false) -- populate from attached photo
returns 2:54
